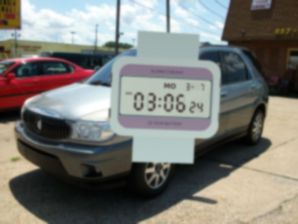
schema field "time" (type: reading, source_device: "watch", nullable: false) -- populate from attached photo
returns 3:06:24
